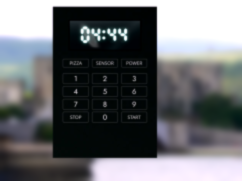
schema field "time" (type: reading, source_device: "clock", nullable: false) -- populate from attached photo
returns 4:44
